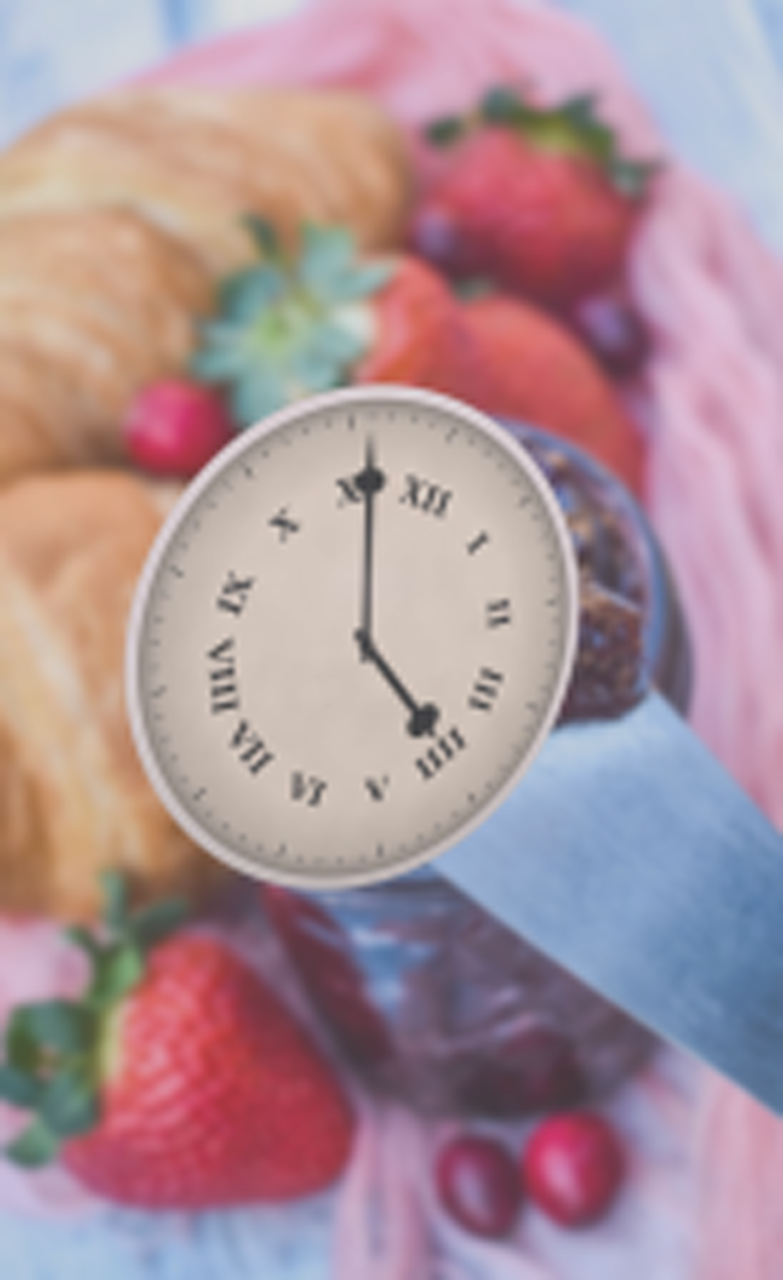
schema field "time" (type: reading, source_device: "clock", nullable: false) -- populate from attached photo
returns 3:56
